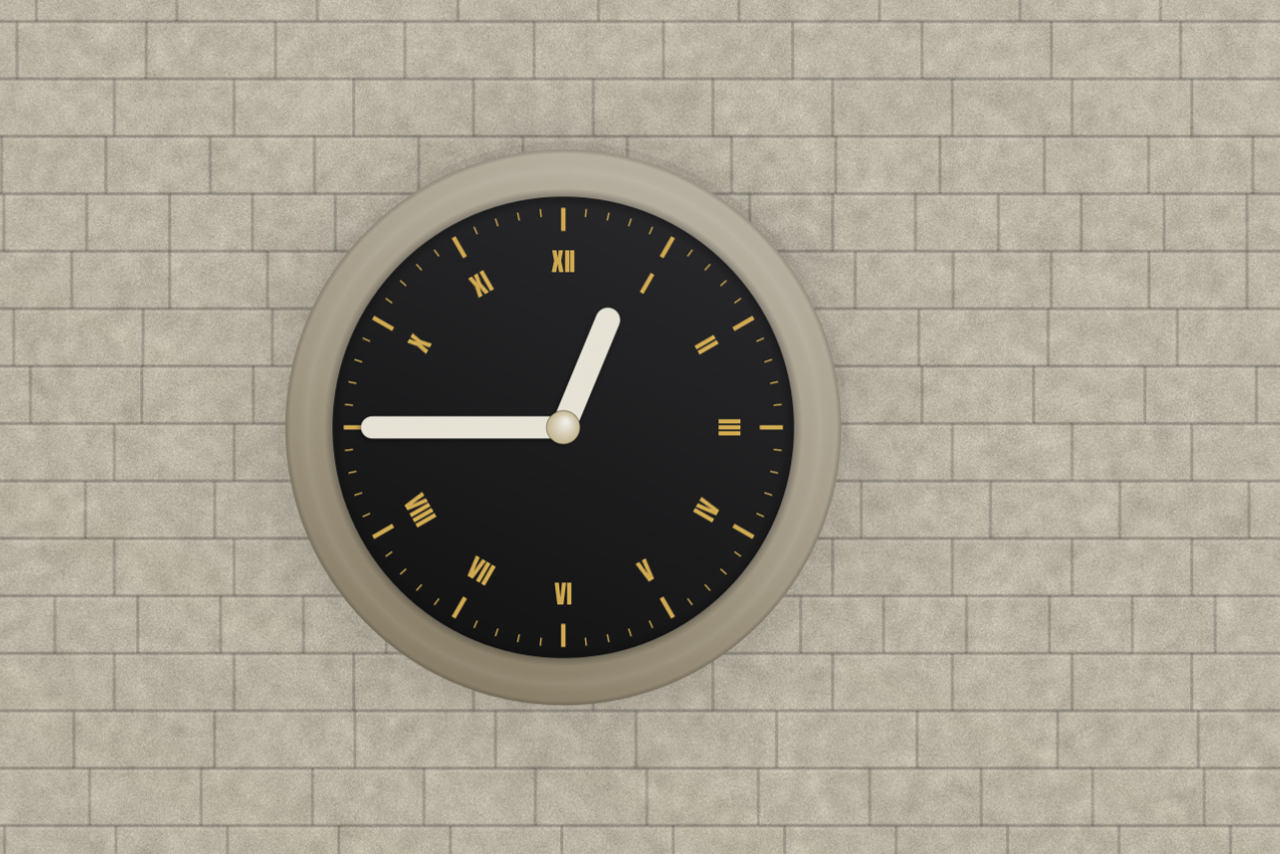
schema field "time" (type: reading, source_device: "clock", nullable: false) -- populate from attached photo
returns 12:45
